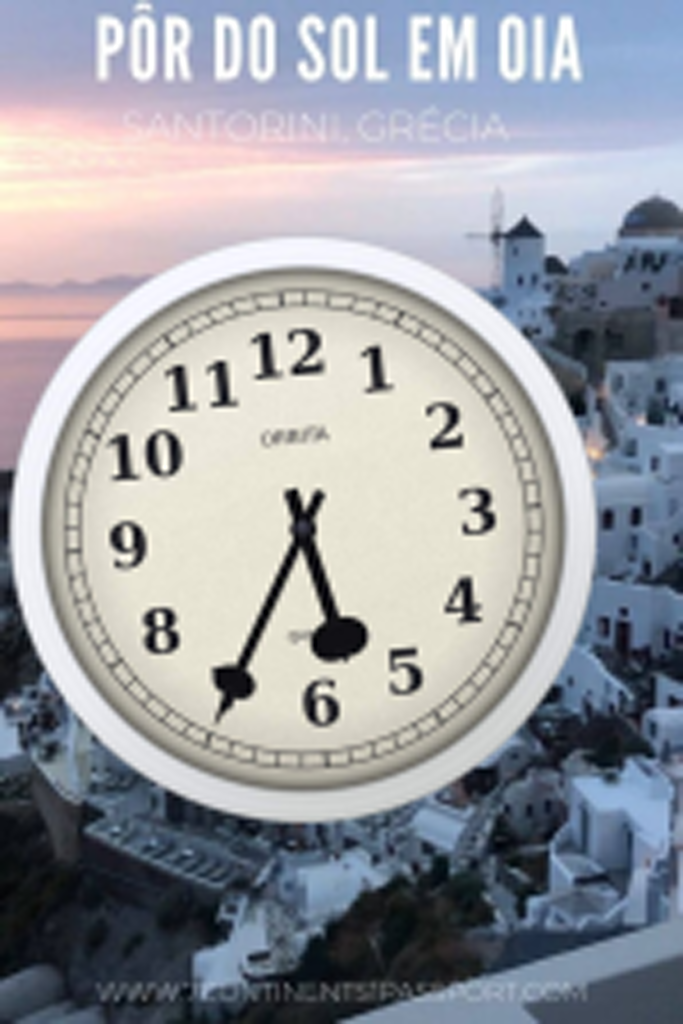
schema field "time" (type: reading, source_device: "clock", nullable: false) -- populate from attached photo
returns 5:35
